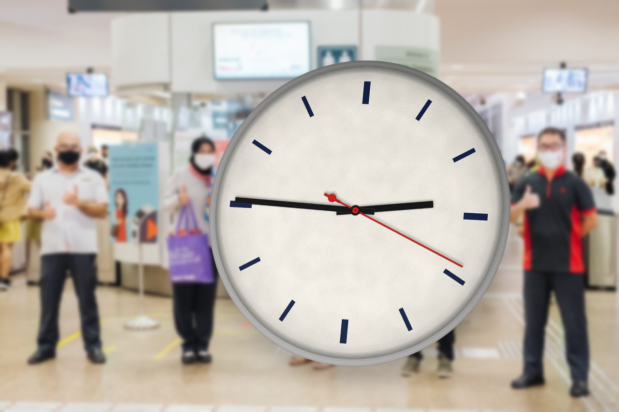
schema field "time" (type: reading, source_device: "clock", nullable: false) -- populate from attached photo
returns 2:45:19
